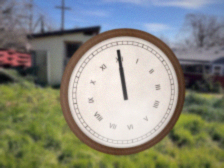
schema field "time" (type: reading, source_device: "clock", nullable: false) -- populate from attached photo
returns 12:00
